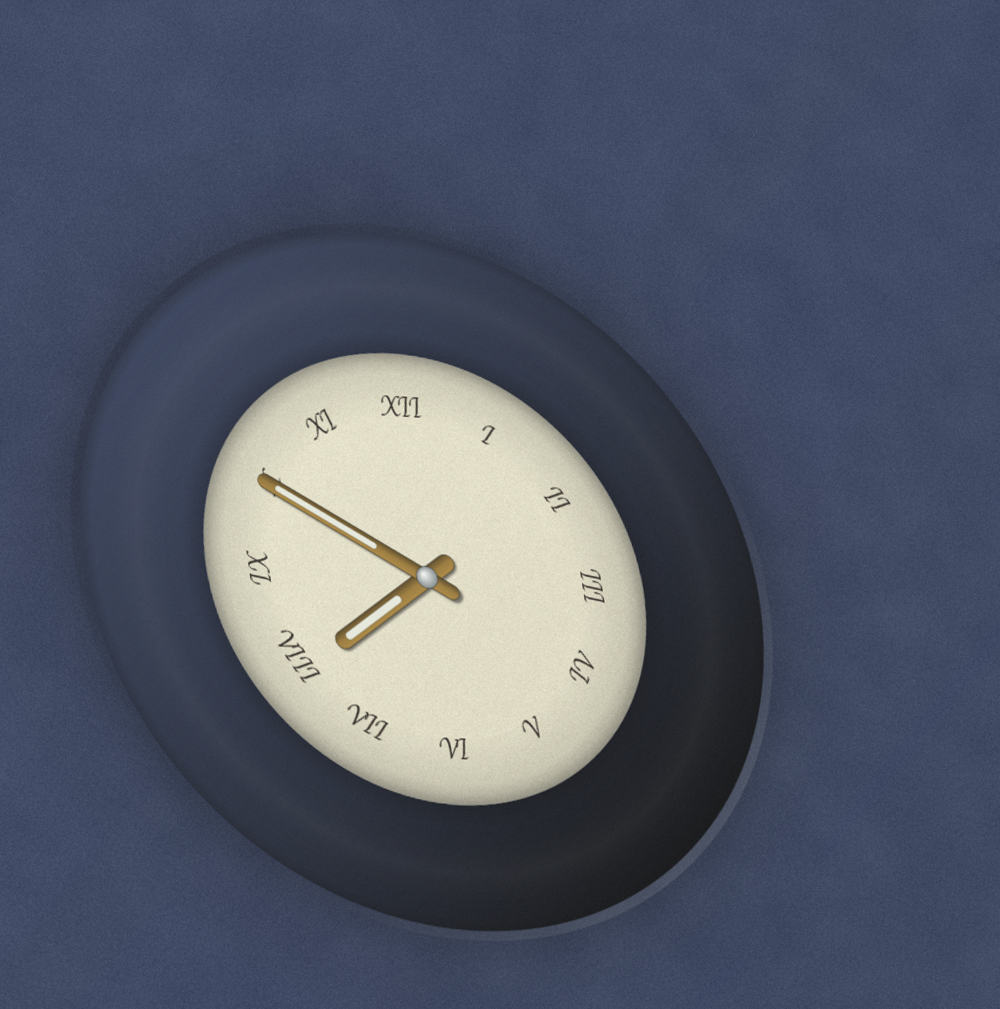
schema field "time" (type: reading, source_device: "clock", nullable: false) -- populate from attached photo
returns 7:50
